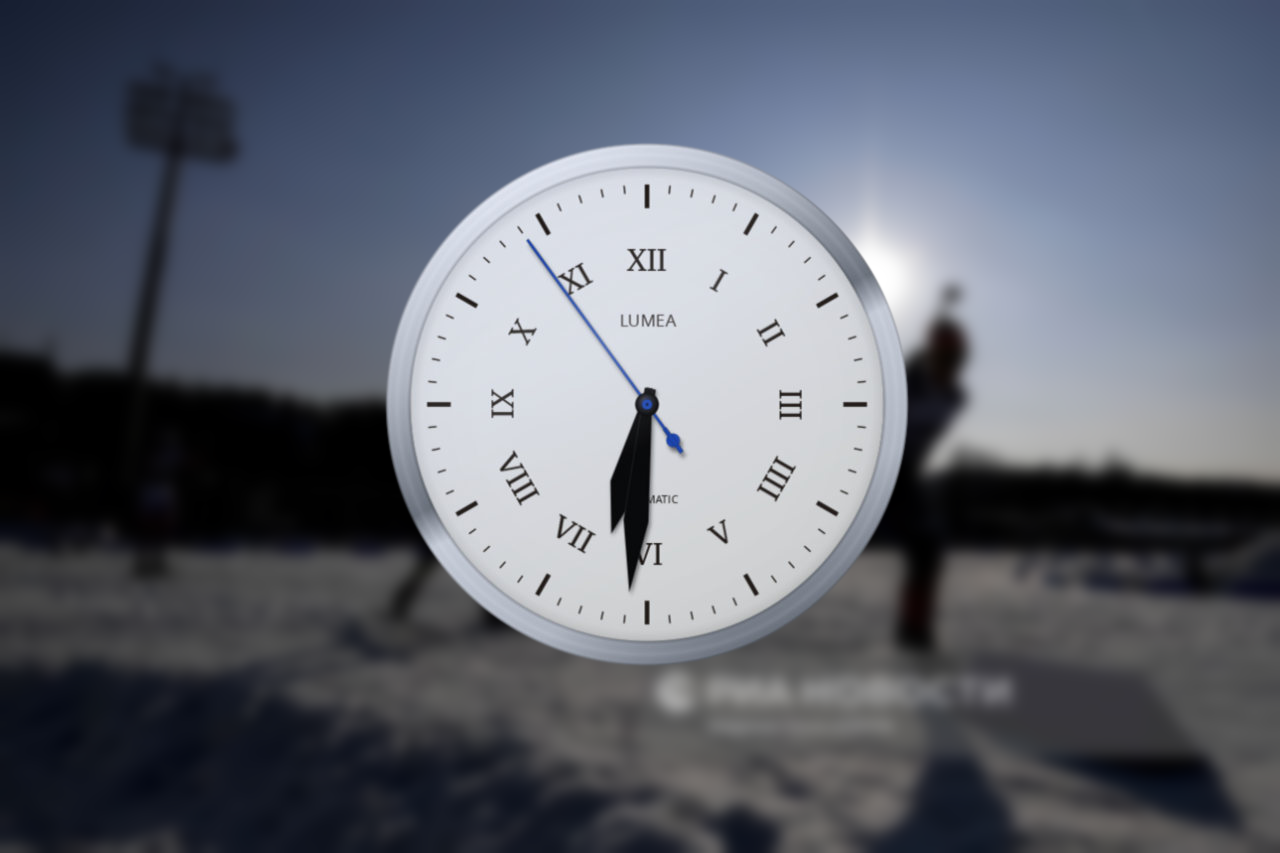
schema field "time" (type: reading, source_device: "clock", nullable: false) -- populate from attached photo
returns 6:30:54
